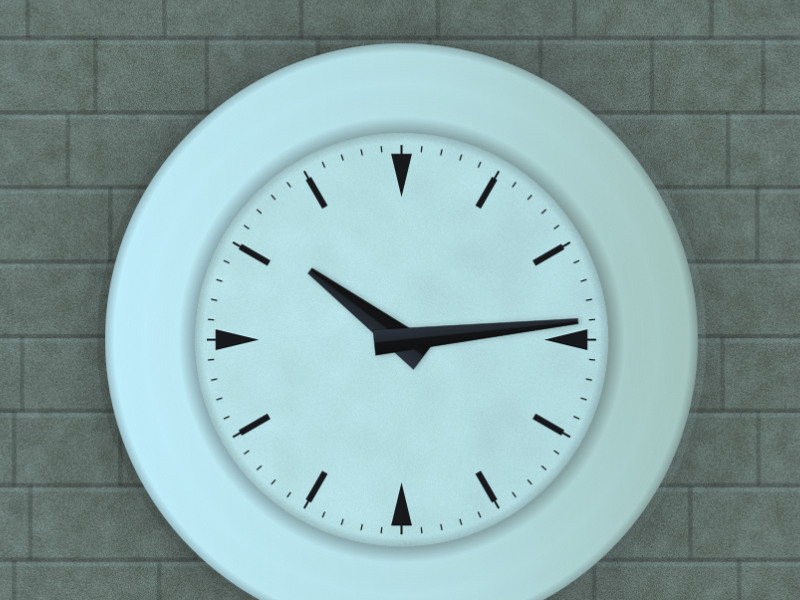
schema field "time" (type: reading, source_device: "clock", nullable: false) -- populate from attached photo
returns 10:14
